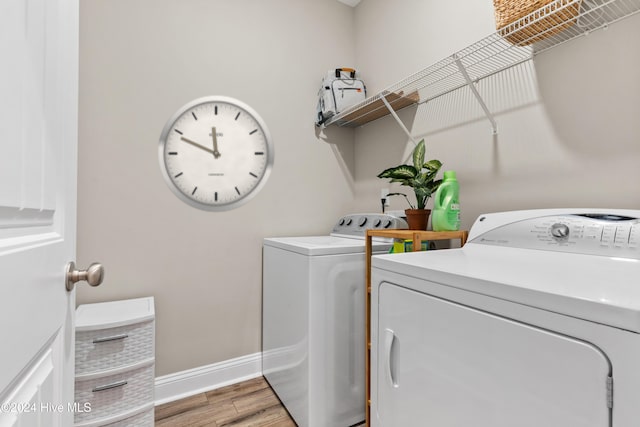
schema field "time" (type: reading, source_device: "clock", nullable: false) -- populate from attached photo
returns 11:49
